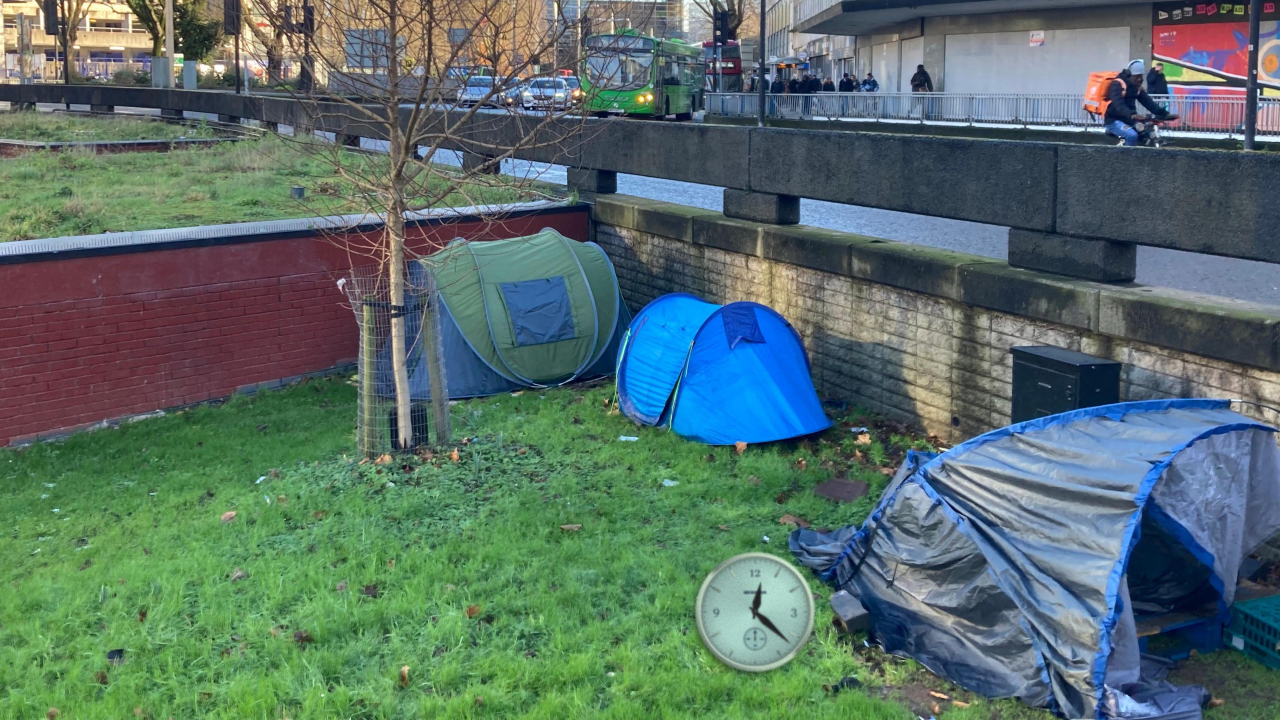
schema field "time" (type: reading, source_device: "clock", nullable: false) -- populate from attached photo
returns 12:22
